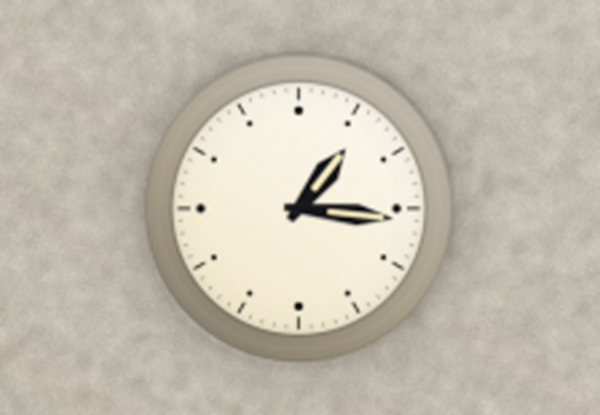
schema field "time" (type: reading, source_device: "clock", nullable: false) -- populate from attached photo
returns 1:16
